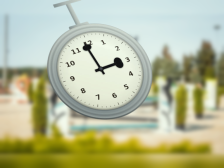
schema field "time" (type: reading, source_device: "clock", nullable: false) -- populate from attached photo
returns 2:59
